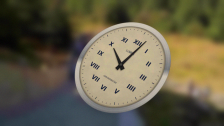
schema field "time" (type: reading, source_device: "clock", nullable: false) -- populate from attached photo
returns 10:02
